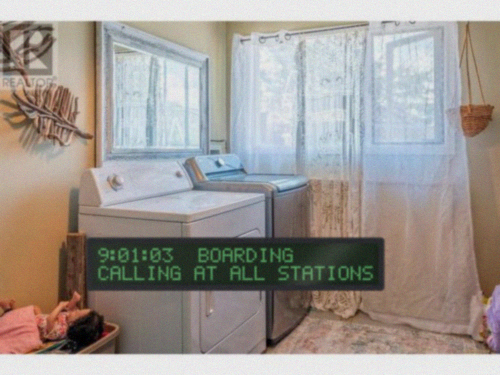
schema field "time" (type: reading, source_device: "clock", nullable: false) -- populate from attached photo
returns 9:01:03
